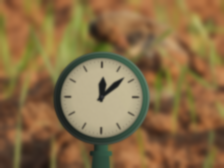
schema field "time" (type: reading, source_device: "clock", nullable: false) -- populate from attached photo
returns 12:08
